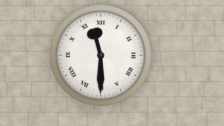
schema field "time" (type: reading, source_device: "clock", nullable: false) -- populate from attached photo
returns 11:30
